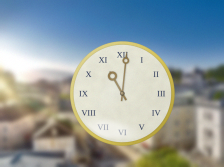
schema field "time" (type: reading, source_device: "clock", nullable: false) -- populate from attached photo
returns 11:01
